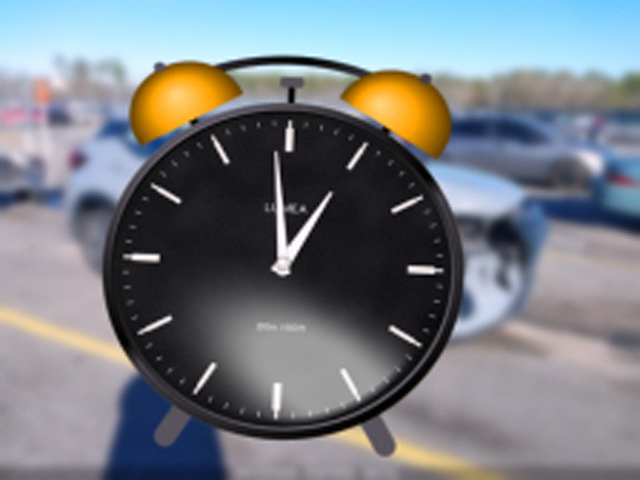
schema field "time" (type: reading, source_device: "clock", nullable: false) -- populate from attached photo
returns 12:59
